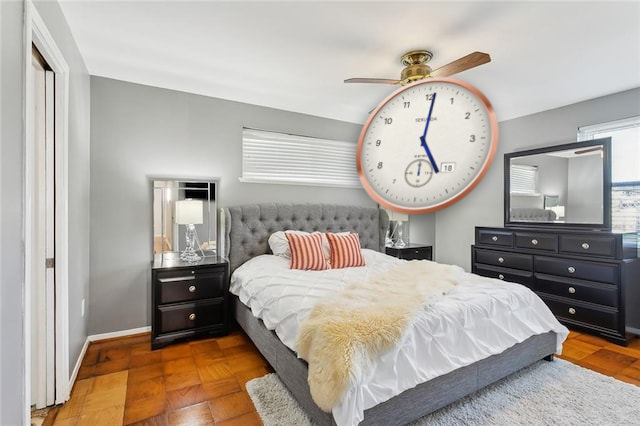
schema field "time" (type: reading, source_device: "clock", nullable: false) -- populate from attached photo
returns 5:01
